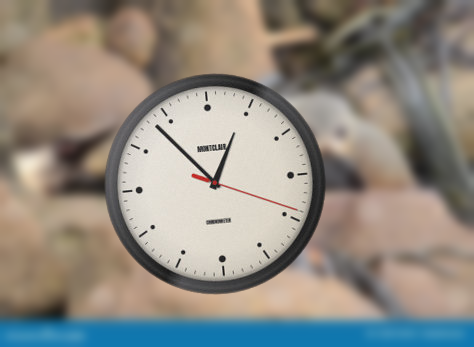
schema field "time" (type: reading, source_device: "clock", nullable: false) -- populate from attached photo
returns 12:53:19
